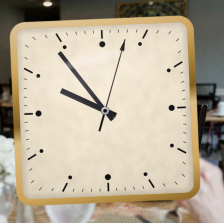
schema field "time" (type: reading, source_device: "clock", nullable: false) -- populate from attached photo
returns 9:54:03
